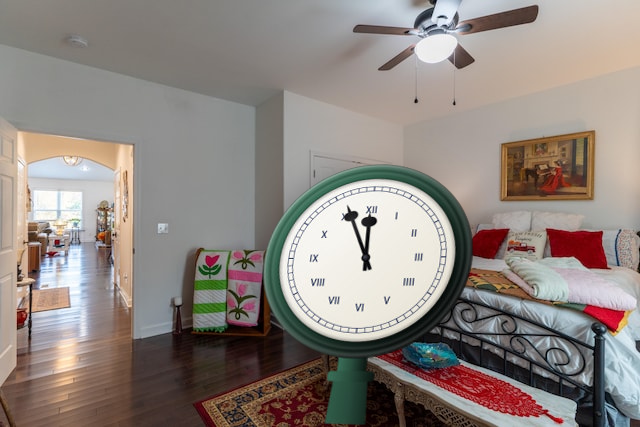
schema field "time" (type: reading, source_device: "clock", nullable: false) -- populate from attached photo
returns 11:56
